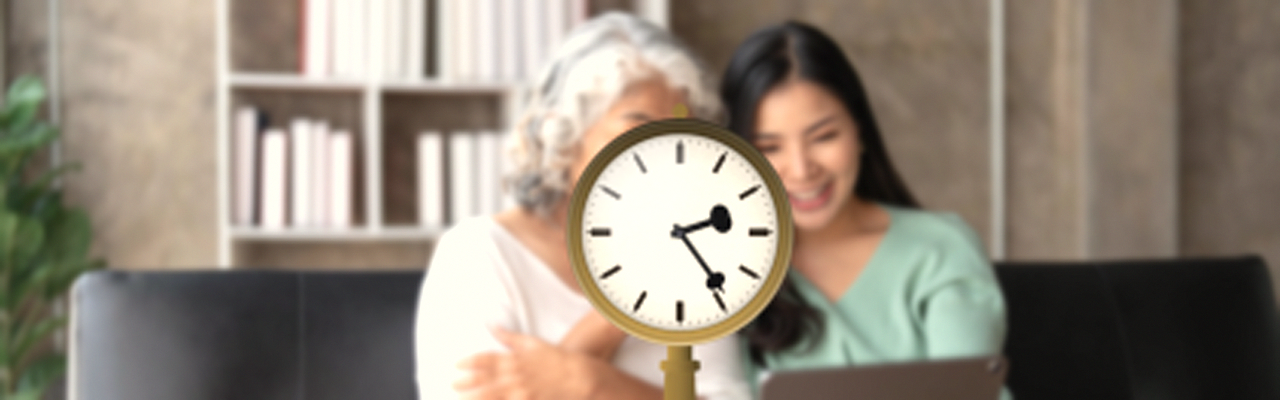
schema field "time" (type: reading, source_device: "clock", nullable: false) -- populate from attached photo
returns 2:24
